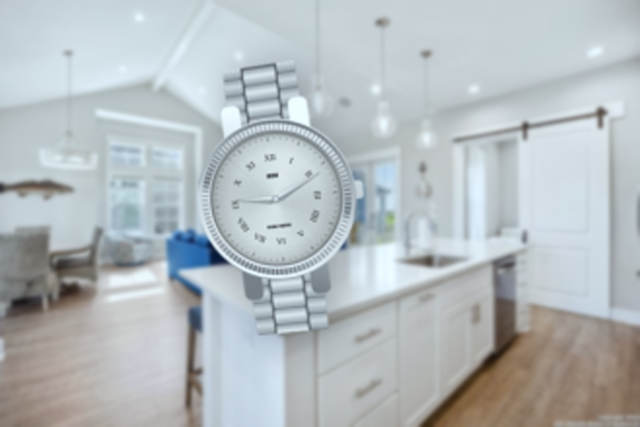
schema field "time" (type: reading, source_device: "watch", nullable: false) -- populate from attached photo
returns 9:11
